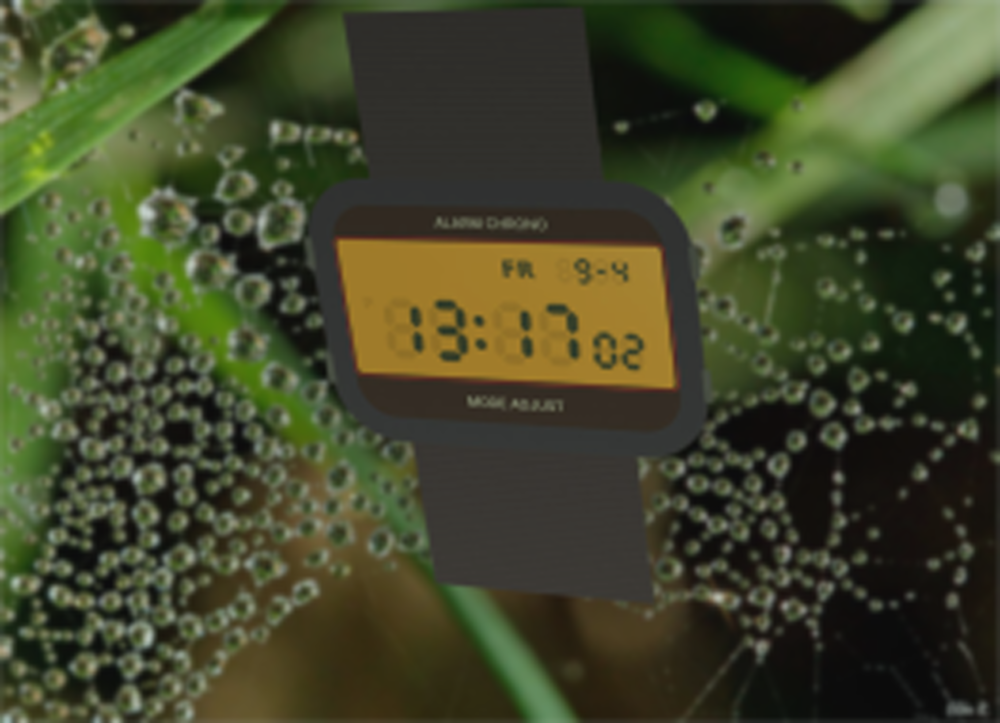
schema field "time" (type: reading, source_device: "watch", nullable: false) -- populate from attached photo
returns 13:17:02
